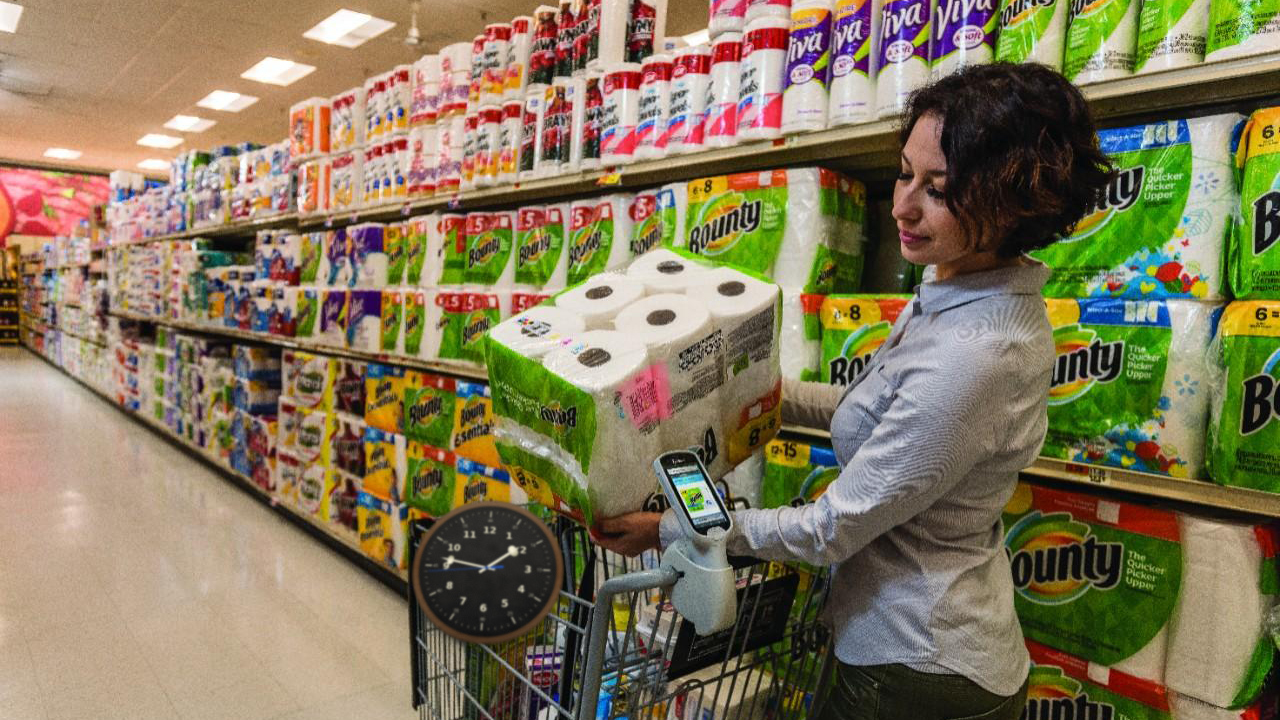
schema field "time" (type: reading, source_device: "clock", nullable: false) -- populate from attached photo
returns 1:46:44
